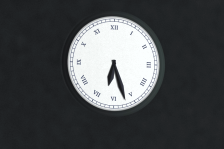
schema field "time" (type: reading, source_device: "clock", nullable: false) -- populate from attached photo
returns 6:27
